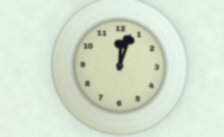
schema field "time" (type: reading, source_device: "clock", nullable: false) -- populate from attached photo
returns 12:03
